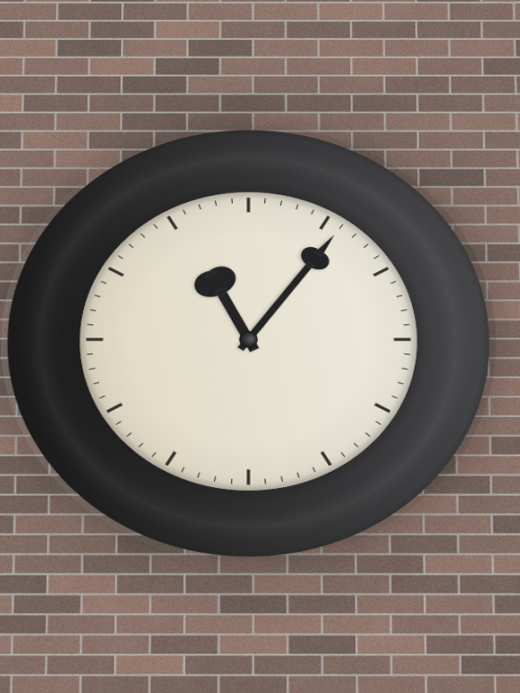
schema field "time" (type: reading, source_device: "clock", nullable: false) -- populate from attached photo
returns 11:06
